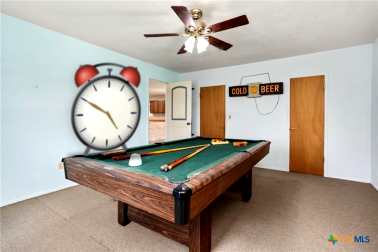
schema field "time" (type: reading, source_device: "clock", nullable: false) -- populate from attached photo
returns 4:50
